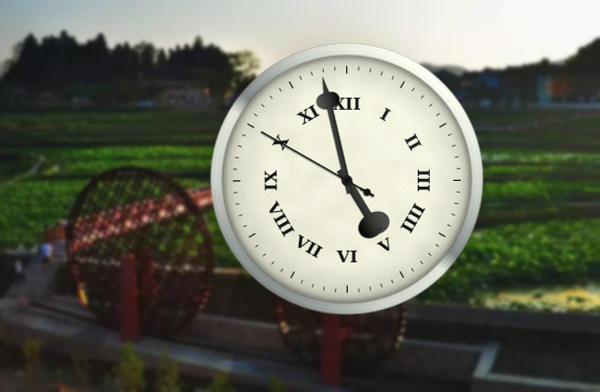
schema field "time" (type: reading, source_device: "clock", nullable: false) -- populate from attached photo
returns 4:57:50
